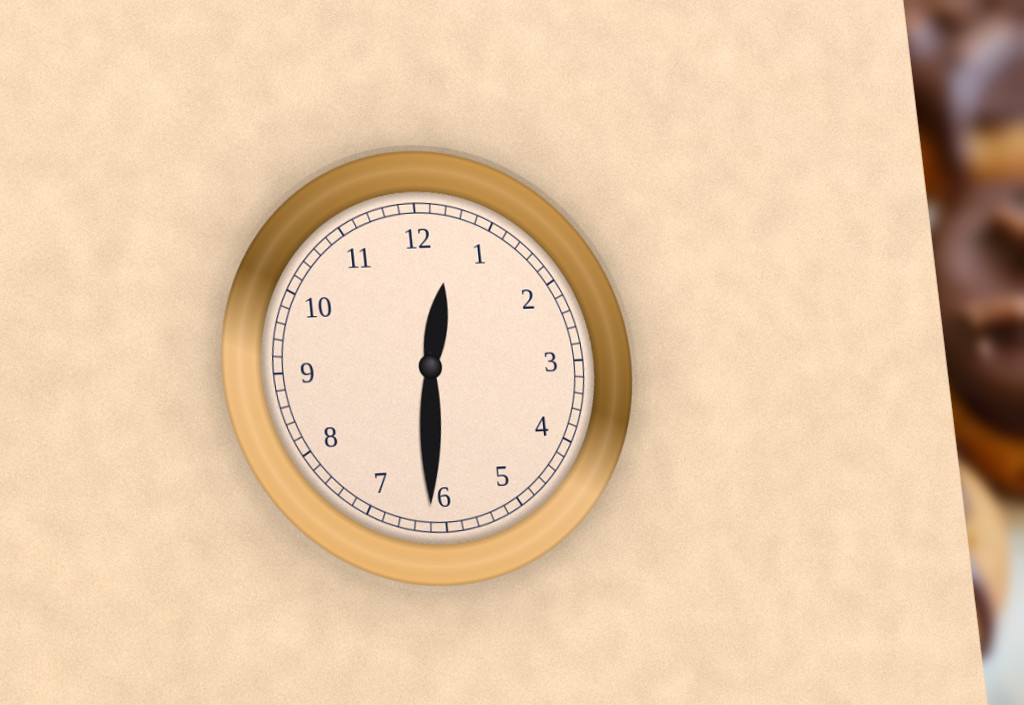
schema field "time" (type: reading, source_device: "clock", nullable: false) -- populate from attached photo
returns 12:31
